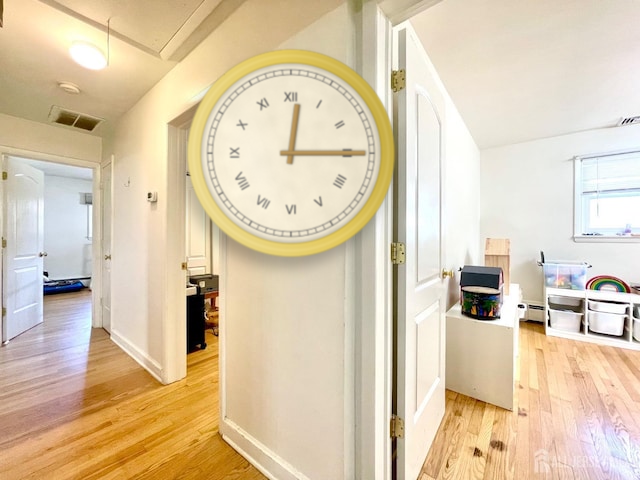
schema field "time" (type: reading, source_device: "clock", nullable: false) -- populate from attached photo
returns 12:15
